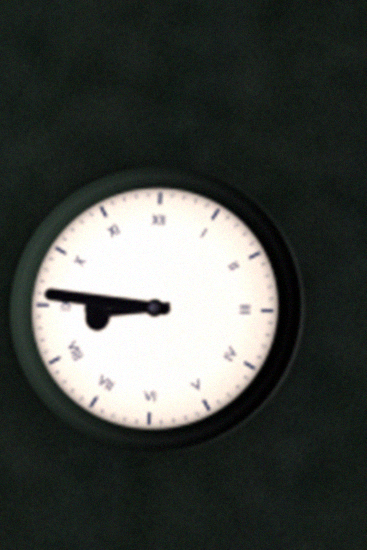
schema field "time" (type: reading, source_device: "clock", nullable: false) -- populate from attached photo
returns 8:46
